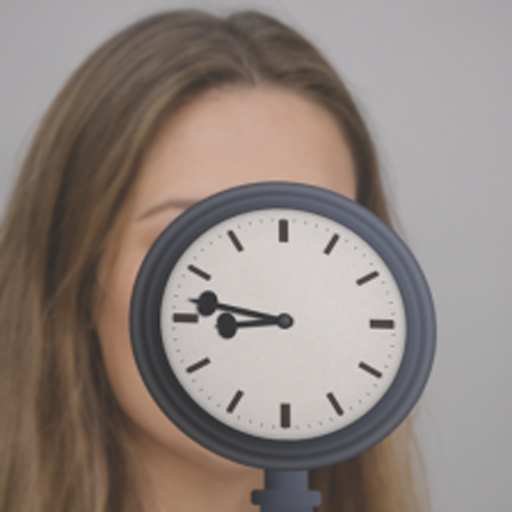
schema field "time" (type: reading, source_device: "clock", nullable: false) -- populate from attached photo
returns 8:47
